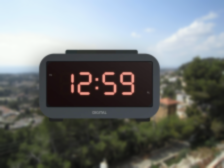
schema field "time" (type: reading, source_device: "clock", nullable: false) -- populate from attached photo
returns 12:59
